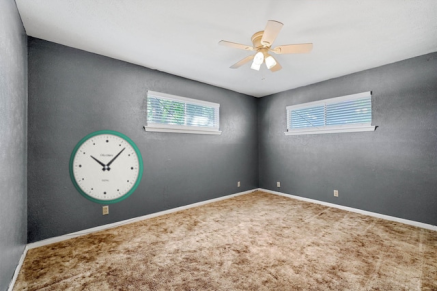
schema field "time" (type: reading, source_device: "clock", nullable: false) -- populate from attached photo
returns 10:07
